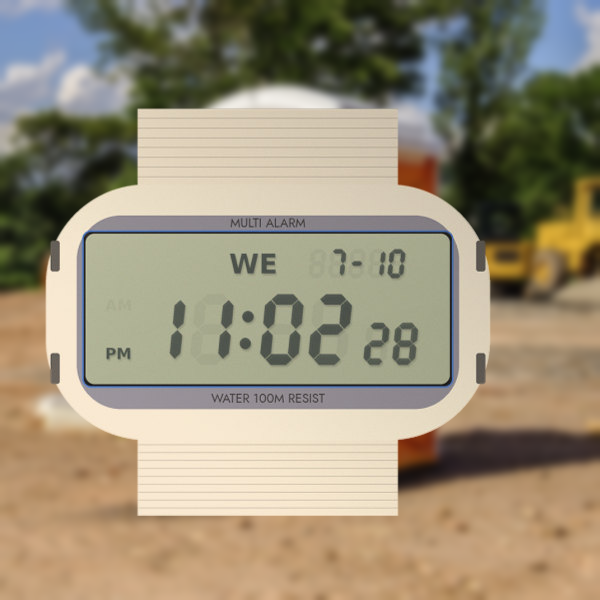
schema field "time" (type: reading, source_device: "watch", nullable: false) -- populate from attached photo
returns 11:02:28
